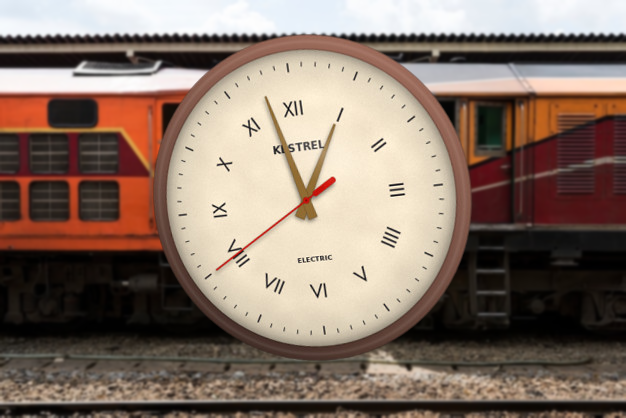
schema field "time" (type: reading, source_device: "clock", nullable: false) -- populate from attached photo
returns 12:57:40
